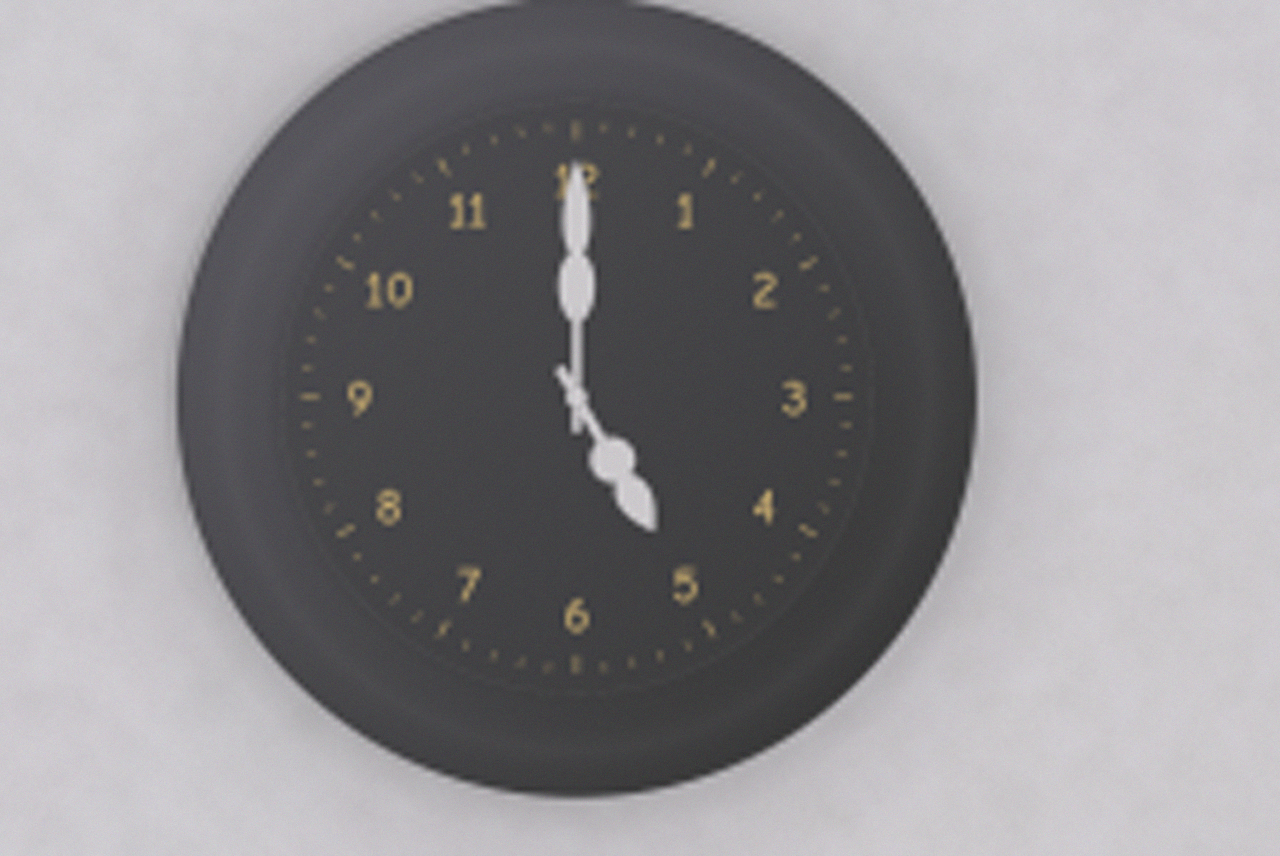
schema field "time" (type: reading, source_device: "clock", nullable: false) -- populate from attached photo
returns 5:00
